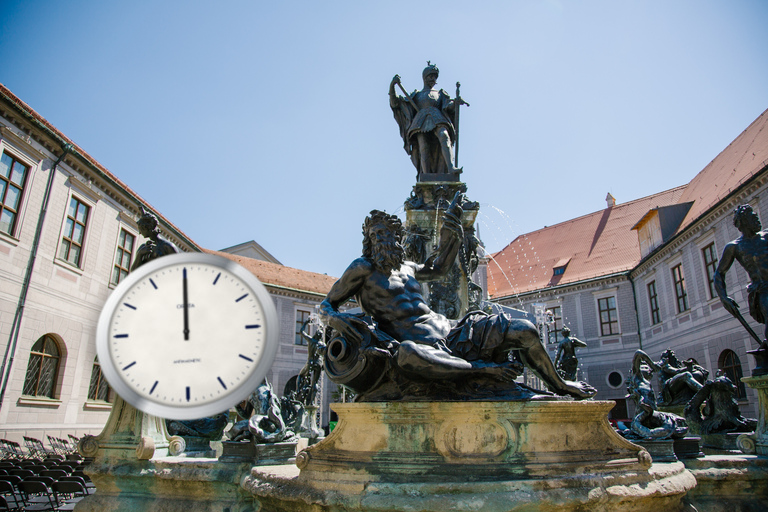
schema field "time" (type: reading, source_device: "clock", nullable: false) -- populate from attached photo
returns 12:00
